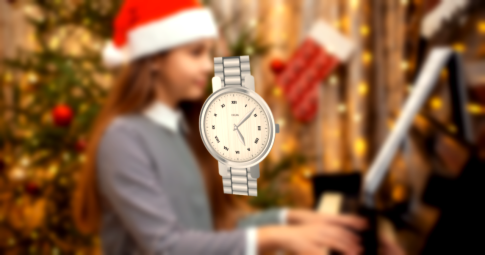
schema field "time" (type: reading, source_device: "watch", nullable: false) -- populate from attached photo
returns 5:08
